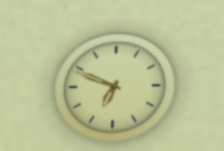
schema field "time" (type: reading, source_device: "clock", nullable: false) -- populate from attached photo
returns 6:49
